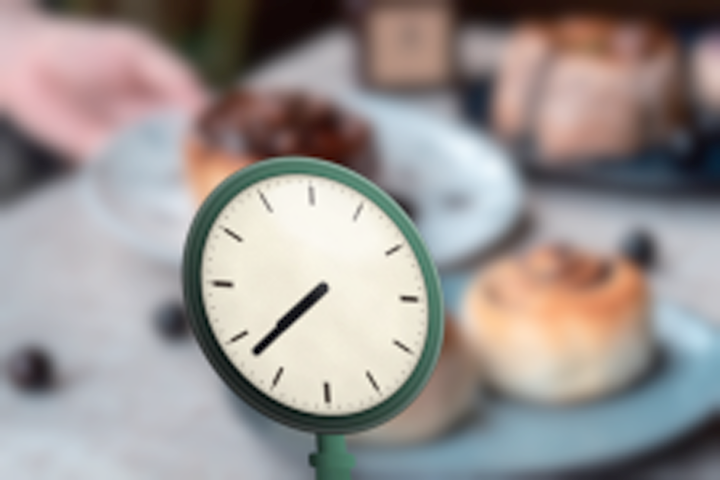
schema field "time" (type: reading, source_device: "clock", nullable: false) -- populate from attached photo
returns 7:38
